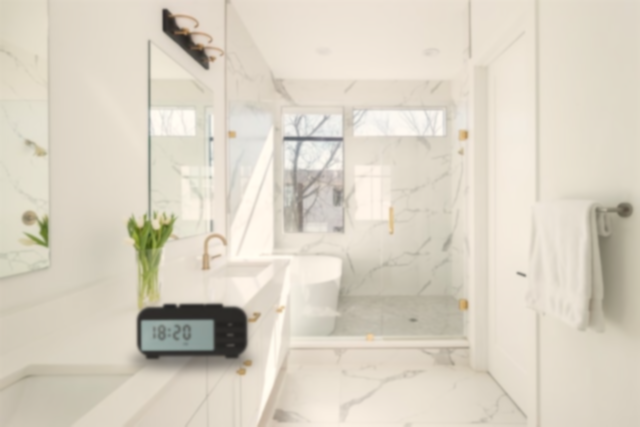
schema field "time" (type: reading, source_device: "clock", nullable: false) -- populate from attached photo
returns 18:20
